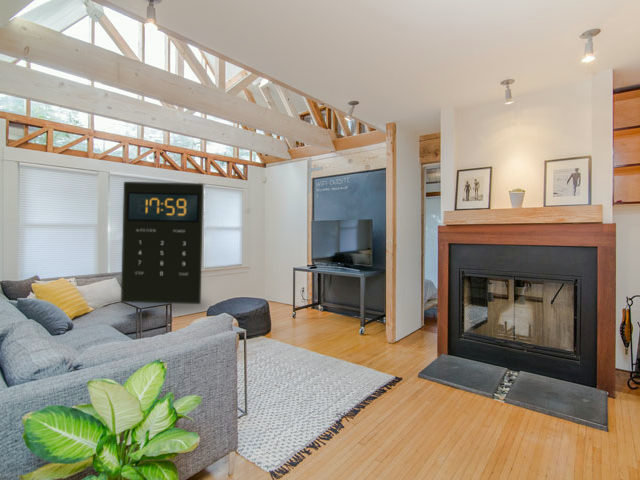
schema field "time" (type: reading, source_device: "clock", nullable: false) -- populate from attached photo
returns 17:59
